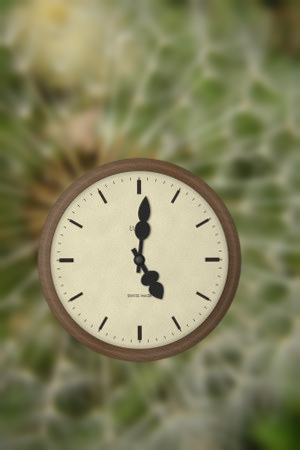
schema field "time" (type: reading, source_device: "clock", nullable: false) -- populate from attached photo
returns 5:01
